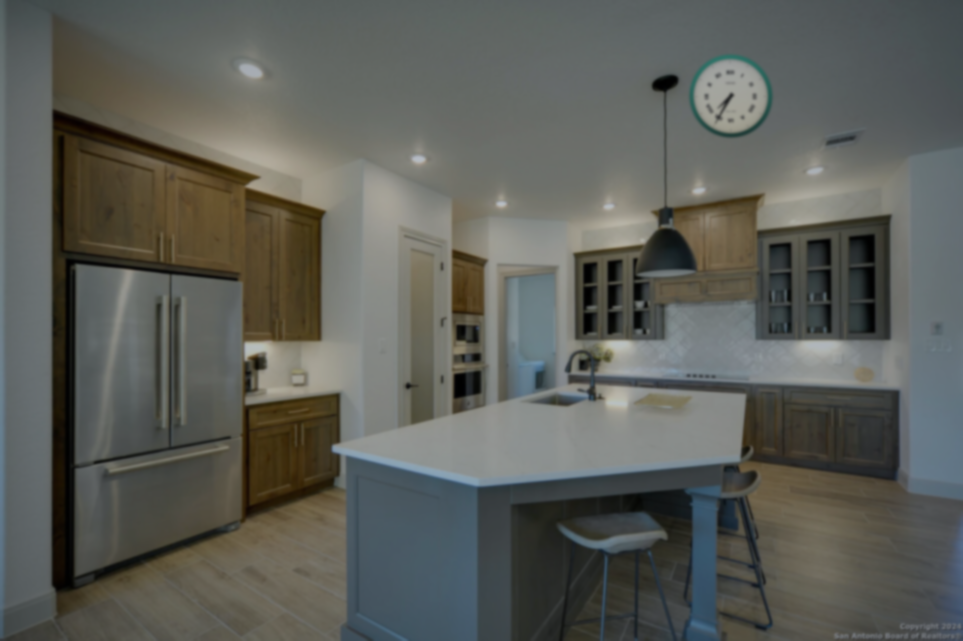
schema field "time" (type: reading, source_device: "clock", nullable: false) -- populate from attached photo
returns 7:35
